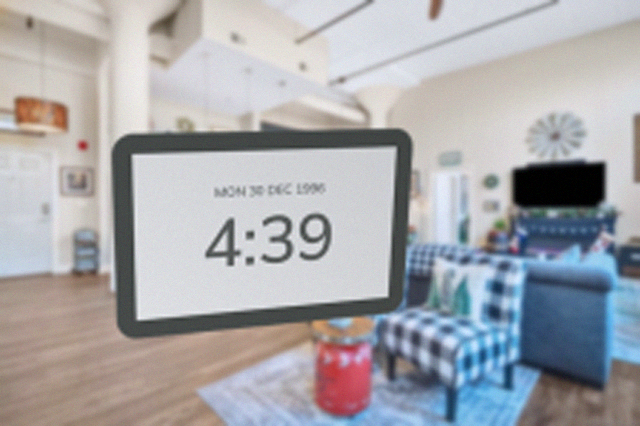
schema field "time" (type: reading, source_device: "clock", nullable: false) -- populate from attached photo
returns 4:39
